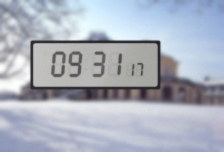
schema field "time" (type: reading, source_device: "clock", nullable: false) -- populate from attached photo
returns 9:31:17
